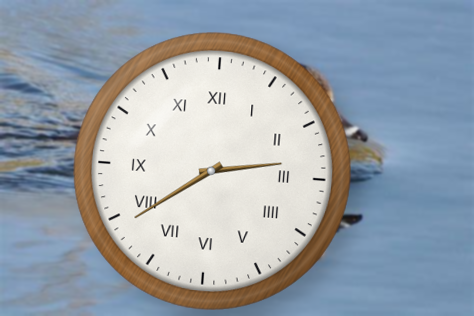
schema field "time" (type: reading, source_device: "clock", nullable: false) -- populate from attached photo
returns 2:39
